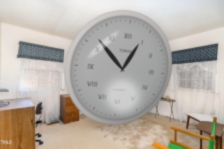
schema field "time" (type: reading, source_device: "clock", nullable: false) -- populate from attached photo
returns 12:52
